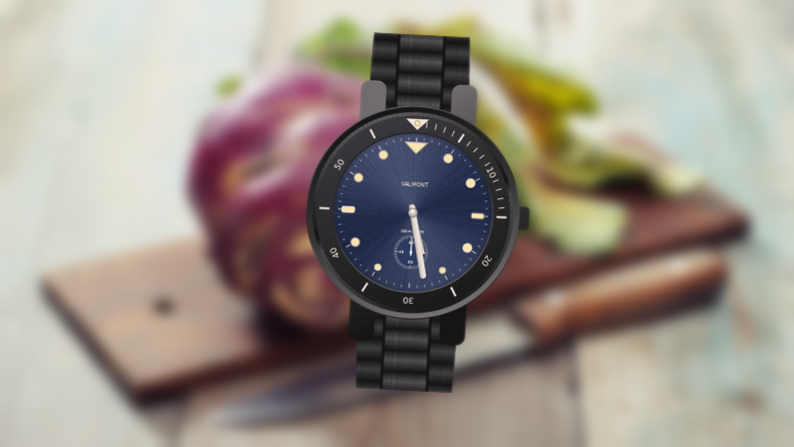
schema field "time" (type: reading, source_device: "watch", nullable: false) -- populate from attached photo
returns 5:28
